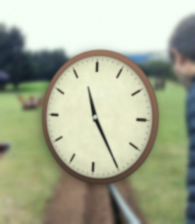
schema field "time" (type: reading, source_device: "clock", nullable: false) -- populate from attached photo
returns 11:25
